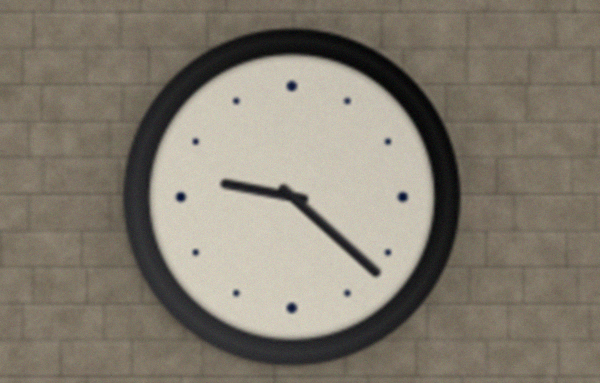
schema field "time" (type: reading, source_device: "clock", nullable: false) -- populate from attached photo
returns 9:22
